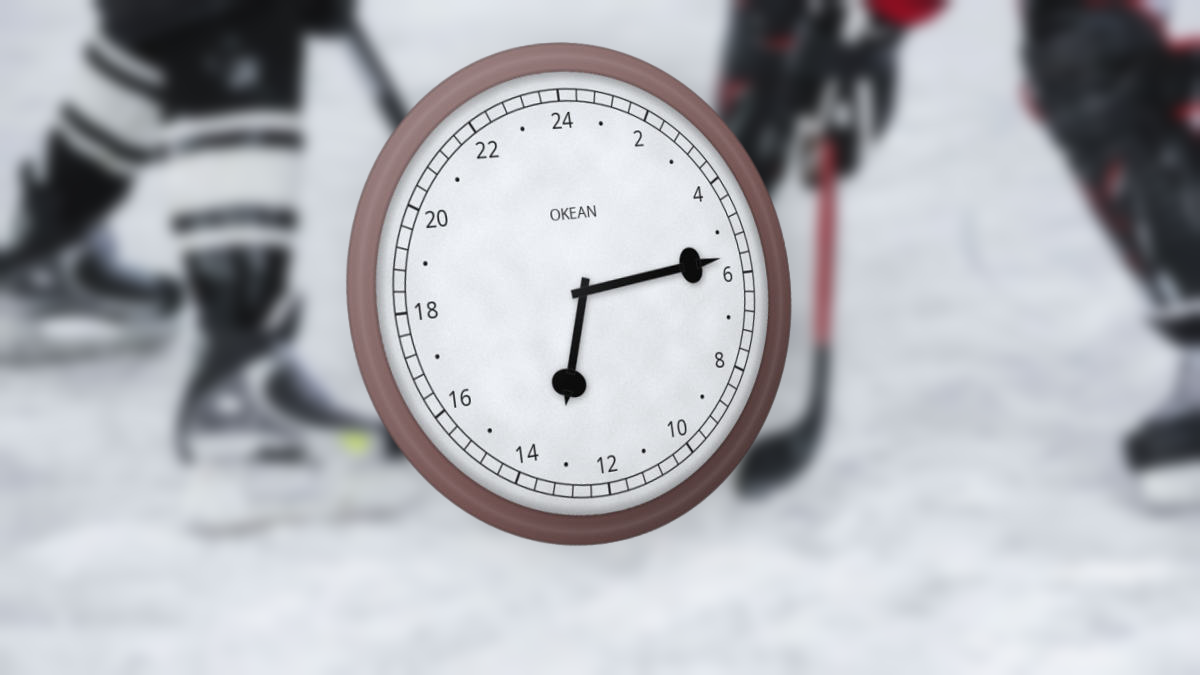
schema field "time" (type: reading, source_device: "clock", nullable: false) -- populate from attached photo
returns 13:14
